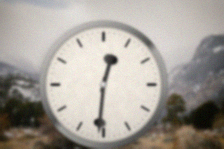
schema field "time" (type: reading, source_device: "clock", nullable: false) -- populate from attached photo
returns 12:31
